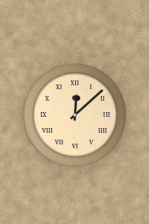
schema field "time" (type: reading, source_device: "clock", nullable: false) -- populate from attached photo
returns 12:08
